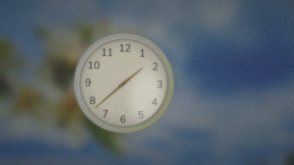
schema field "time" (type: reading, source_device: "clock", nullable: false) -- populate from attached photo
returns 1:38
